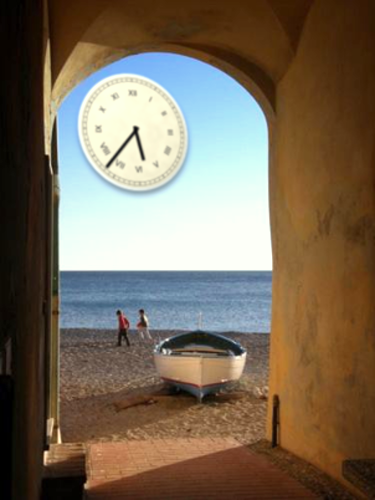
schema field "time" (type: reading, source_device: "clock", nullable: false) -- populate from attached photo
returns 5:37
